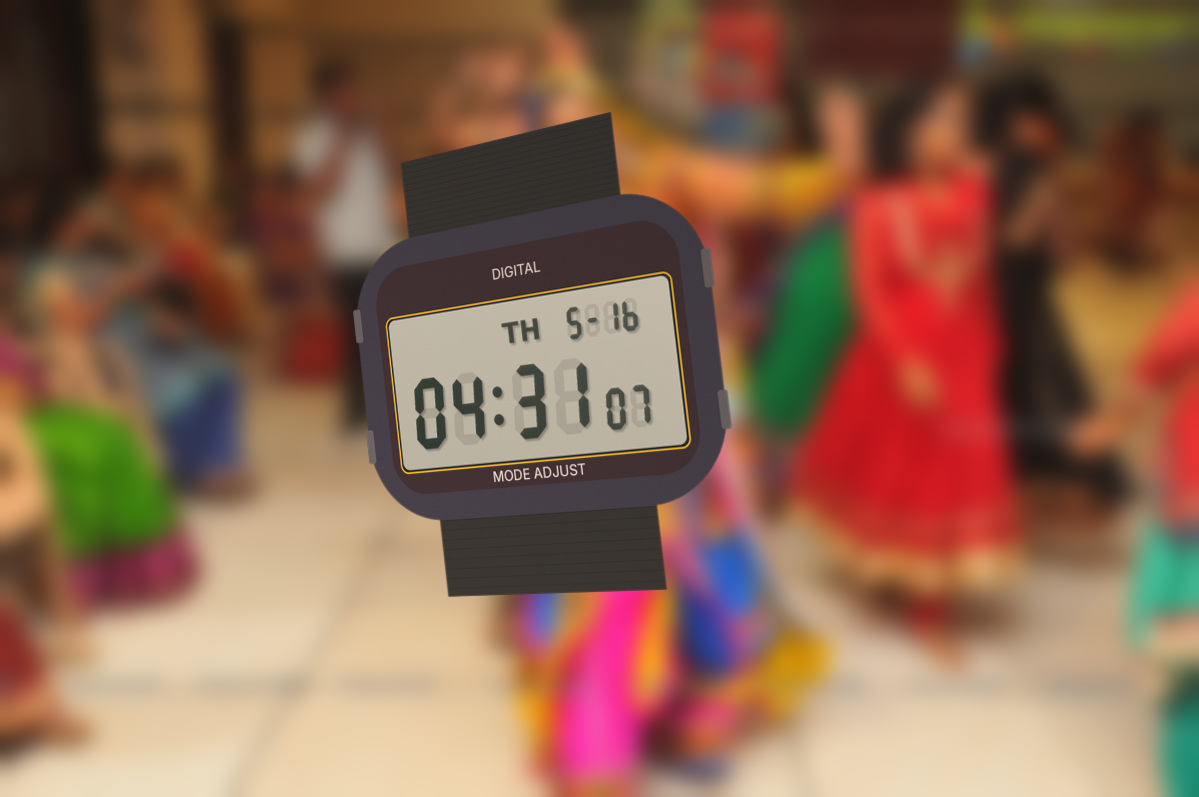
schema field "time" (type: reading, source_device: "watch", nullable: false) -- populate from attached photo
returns 4:31:07
